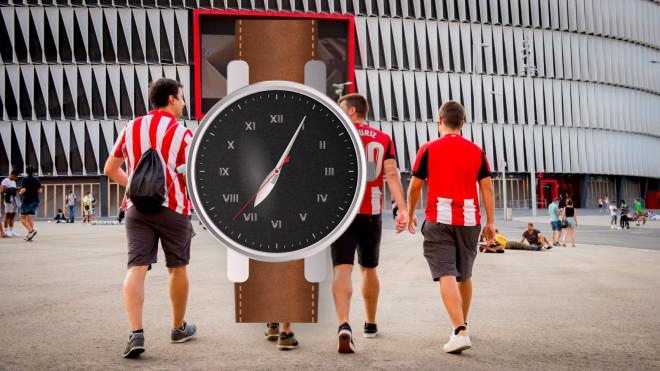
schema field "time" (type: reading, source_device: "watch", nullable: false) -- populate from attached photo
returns 7:04:37
